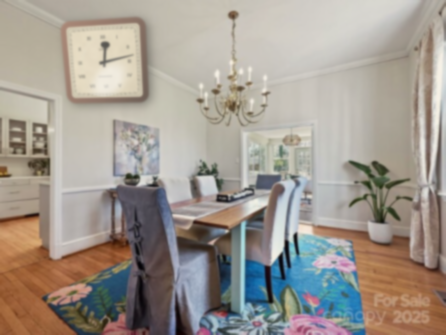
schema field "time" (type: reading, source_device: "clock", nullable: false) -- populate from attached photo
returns 12:13
